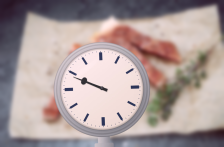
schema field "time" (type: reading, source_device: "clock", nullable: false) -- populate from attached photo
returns 9:49
